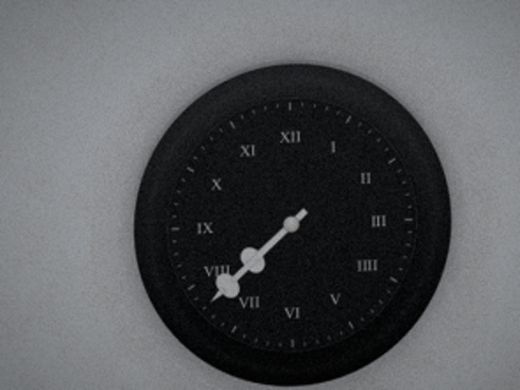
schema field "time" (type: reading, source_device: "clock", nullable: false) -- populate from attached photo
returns 7:38
